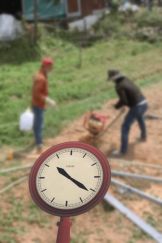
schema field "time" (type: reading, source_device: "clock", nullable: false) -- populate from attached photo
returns 10:21
